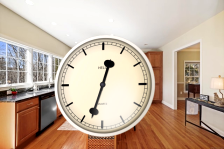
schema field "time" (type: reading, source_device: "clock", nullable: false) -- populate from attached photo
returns 12:33
